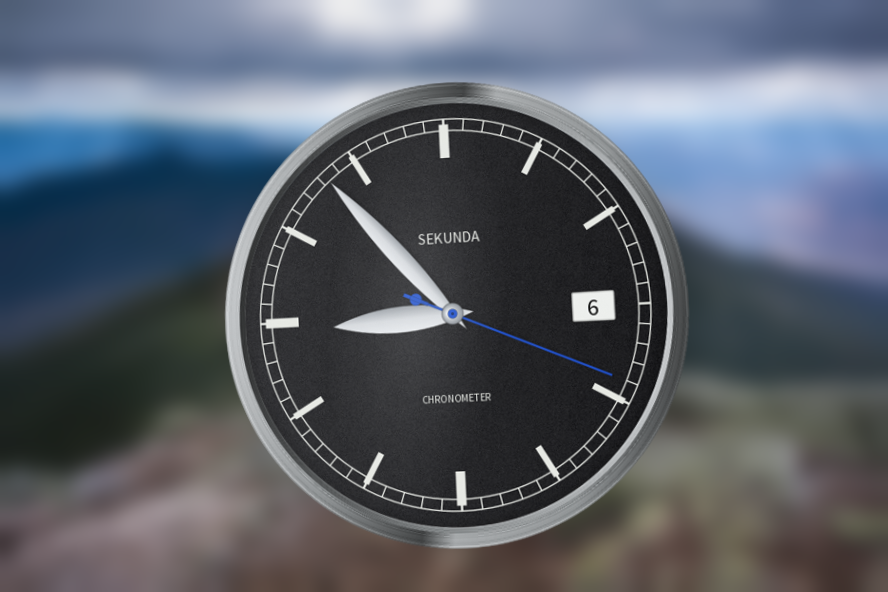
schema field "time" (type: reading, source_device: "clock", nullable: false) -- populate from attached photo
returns 8:53:19
